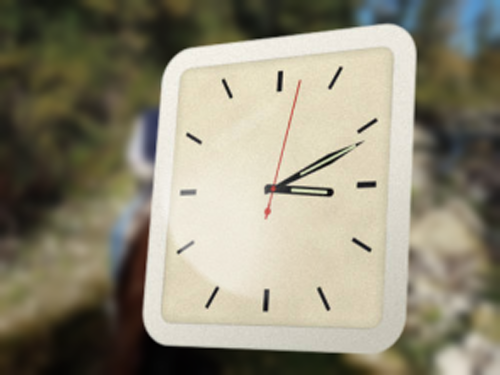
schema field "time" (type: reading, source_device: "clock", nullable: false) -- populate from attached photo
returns 3:11:02
